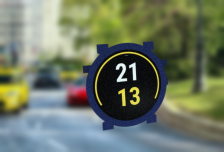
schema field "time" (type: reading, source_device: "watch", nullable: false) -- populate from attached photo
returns 21:13
